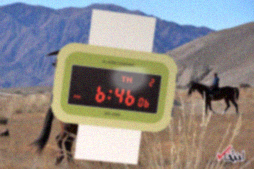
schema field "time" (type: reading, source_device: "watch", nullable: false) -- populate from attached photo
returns 6:46
